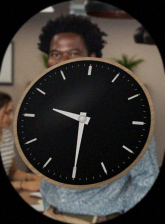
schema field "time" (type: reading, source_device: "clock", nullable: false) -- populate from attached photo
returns 9:30
